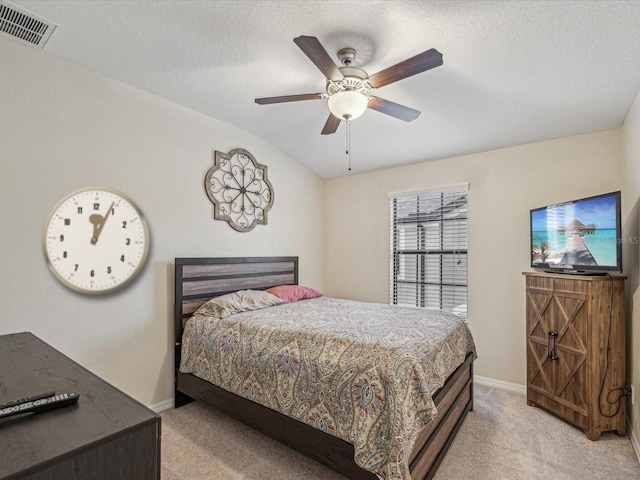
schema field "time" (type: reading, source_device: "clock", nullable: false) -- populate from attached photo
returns 12:04
